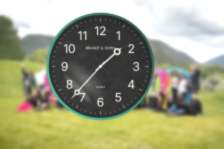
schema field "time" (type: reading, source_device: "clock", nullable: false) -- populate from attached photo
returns 1:37
